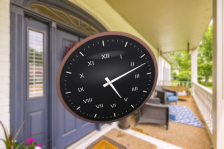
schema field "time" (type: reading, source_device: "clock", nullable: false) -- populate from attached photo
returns 5:12
